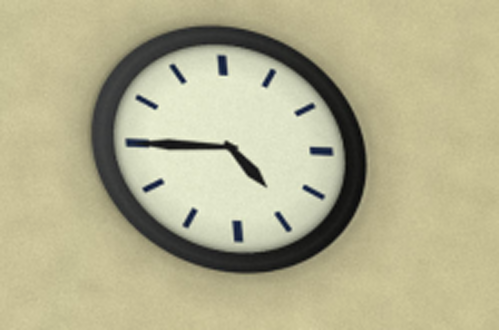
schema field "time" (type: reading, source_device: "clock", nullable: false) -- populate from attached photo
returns 4:45
